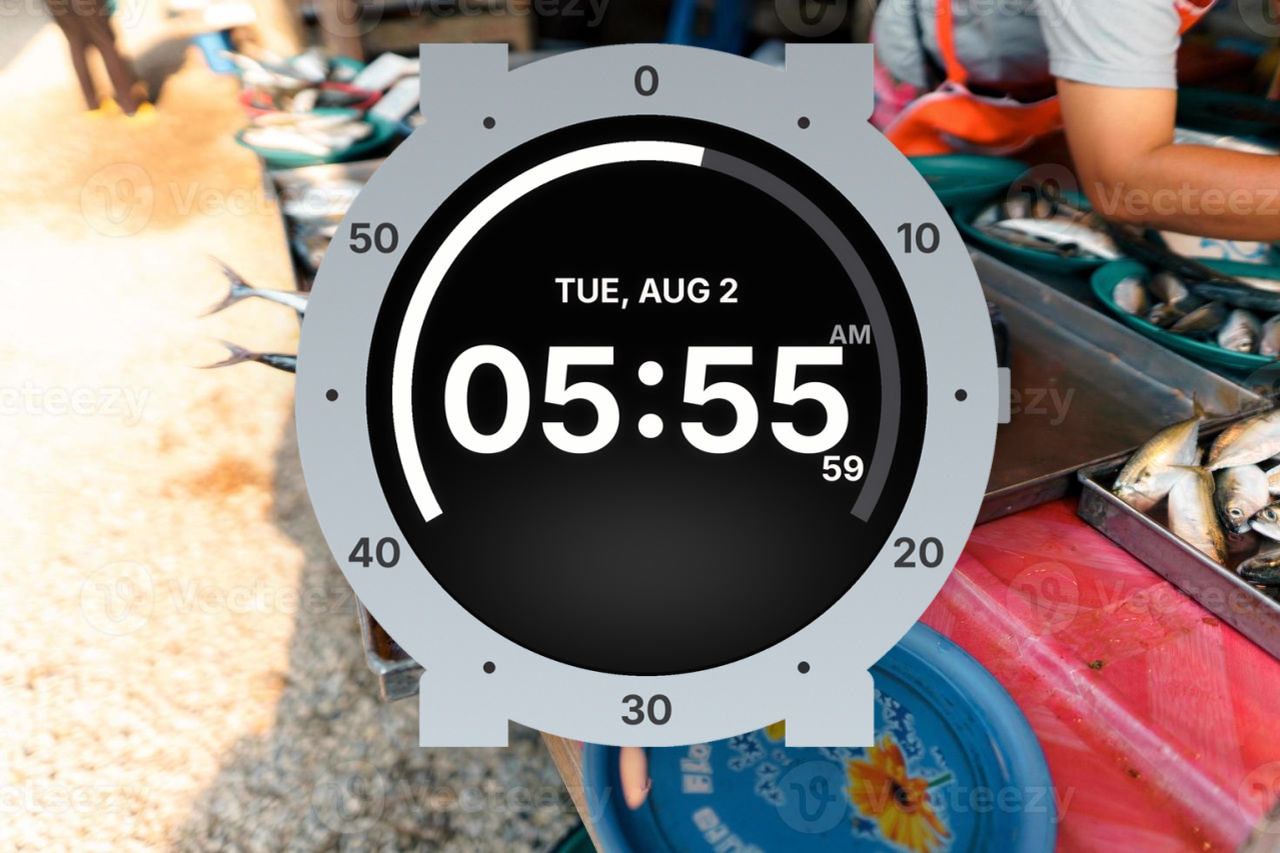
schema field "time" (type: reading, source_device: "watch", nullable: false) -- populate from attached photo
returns 5:55:59
